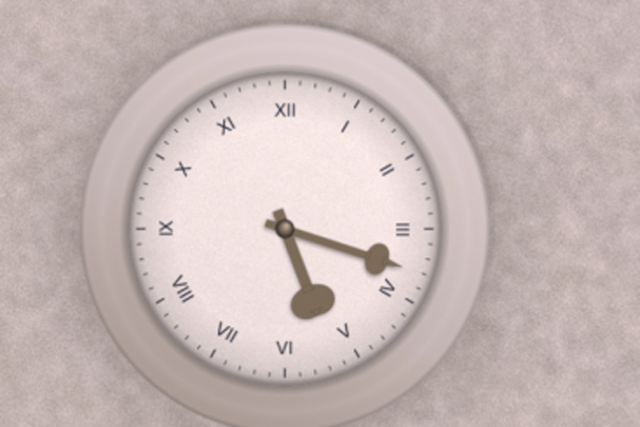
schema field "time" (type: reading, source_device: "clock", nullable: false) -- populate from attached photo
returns 5:18
